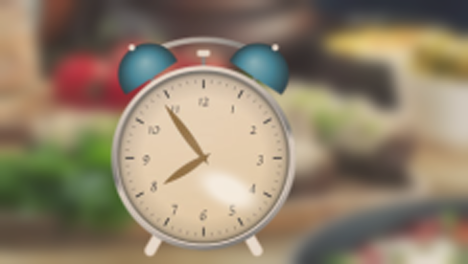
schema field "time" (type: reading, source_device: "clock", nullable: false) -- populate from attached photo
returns 7:54
